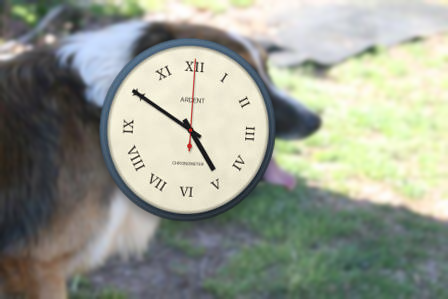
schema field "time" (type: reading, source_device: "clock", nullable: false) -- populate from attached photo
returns 4:50:00
